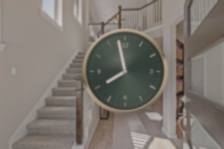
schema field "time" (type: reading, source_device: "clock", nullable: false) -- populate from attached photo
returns 7:58
